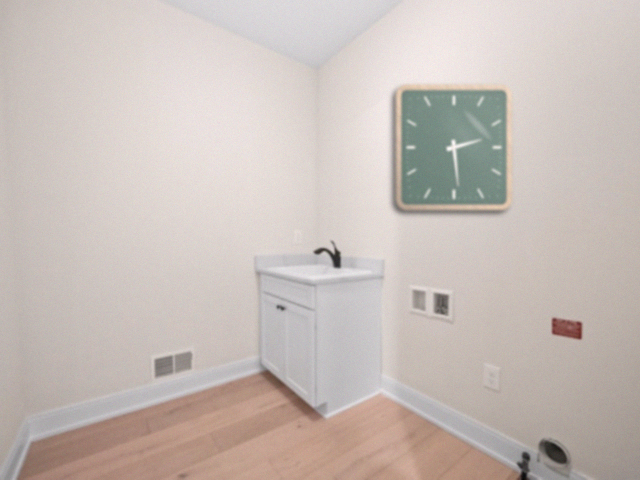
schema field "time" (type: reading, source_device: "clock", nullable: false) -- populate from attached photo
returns 2:29
